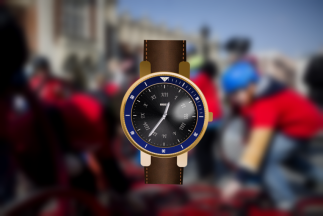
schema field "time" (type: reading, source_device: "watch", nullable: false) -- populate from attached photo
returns 12:36
